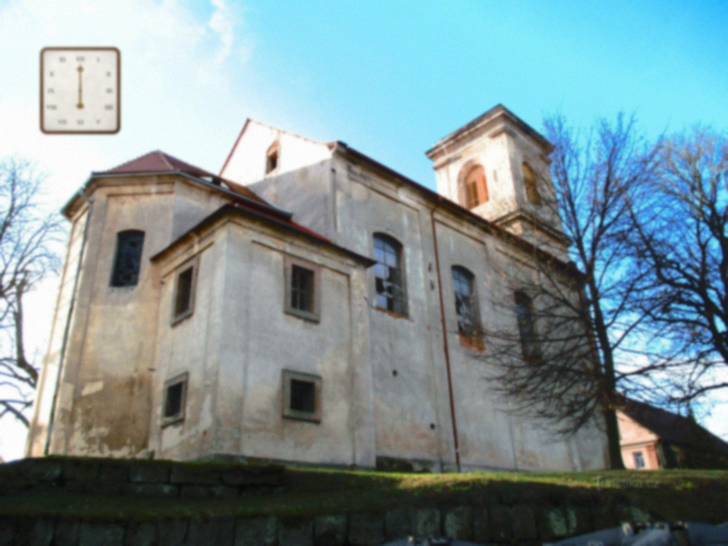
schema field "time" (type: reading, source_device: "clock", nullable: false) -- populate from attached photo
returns 6:00
